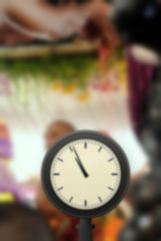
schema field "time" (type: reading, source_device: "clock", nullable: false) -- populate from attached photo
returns 10:56
